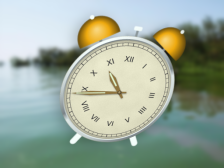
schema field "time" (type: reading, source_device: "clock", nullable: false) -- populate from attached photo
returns 10:44
